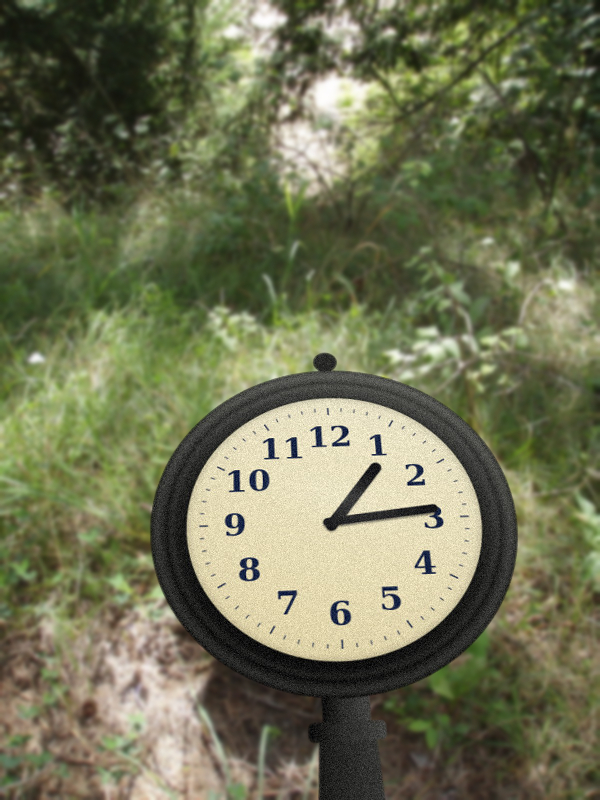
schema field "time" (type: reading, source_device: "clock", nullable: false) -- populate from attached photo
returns 1:14
